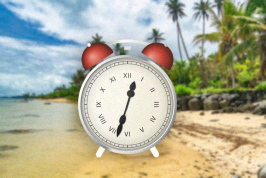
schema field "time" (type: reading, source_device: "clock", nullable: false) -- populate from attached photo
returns 12:33
